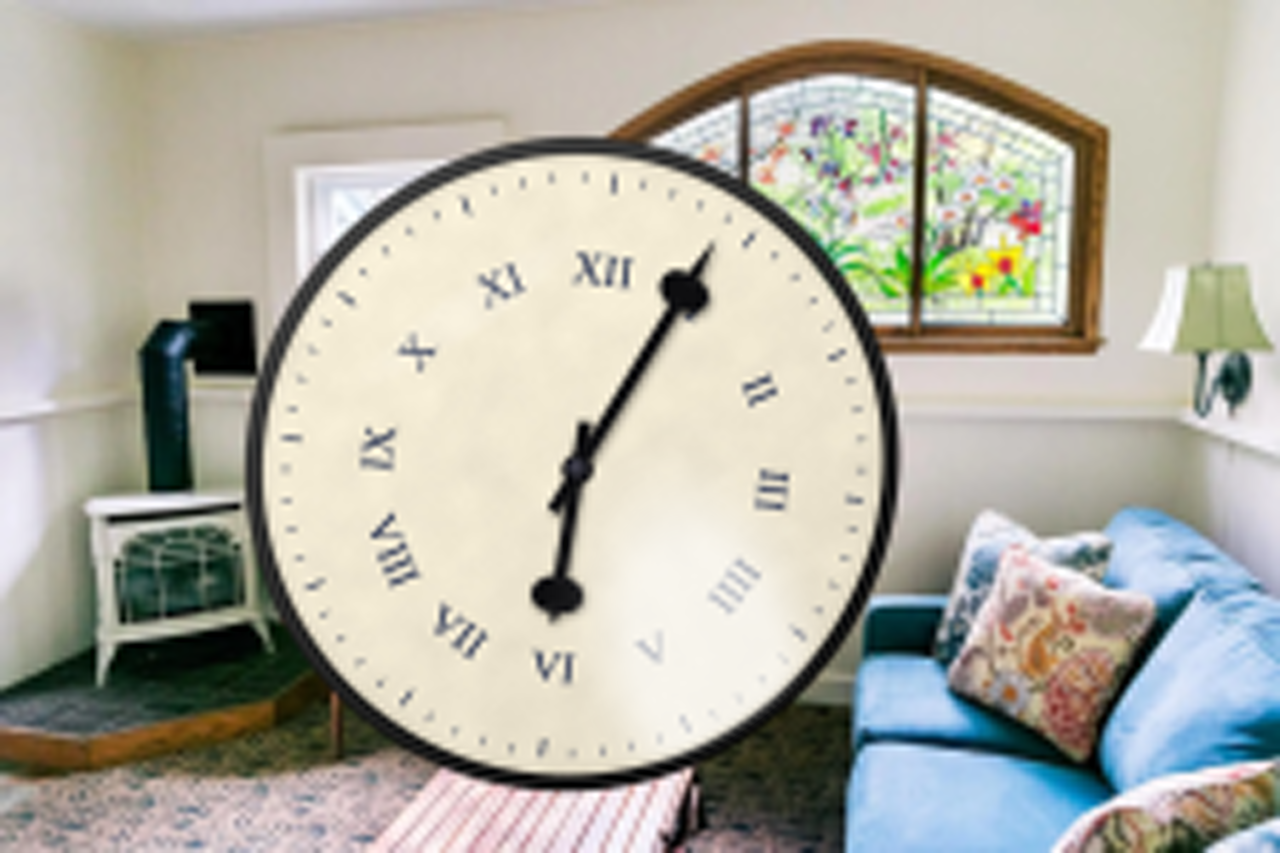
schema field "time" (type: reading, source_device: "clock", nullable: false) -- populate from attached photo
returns 6:04
